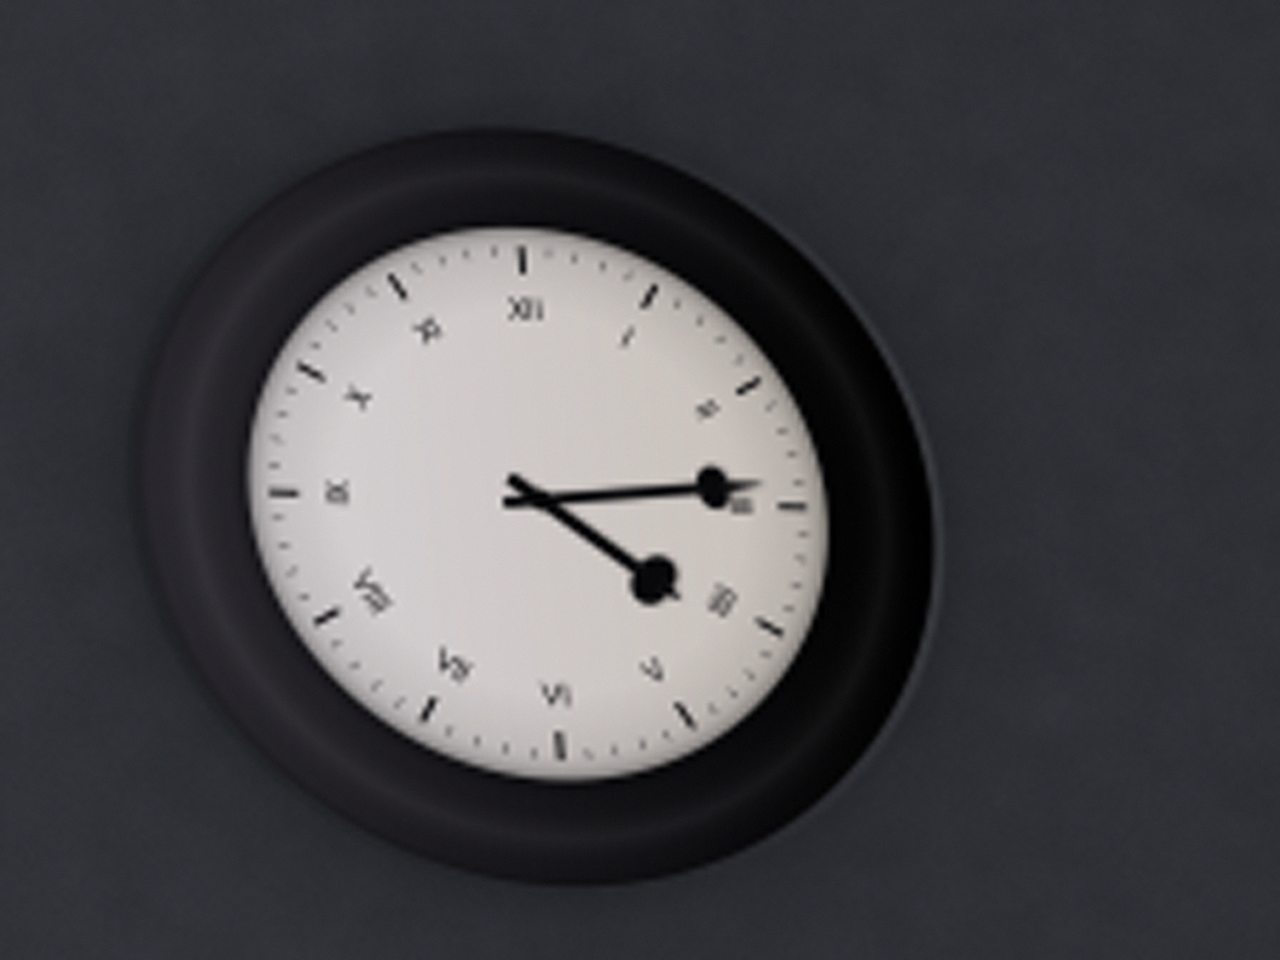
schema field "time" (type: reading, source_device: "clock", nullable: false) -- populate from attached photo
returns 4:14
